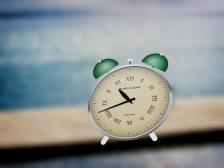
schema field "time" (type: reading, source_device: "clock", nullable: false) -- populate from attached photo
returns 10:42
